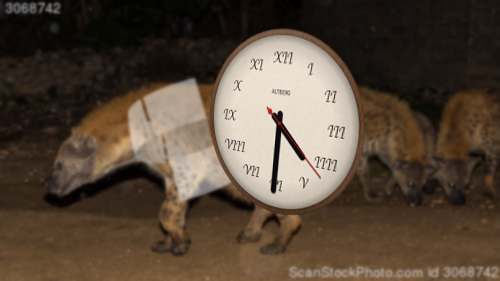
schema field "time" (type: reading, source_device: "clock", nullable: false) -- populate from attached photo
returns 4:30:22
